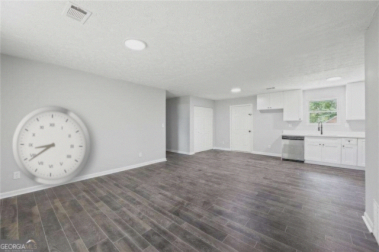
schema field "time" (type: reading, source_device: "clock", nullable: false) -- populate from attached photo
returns 8:39
